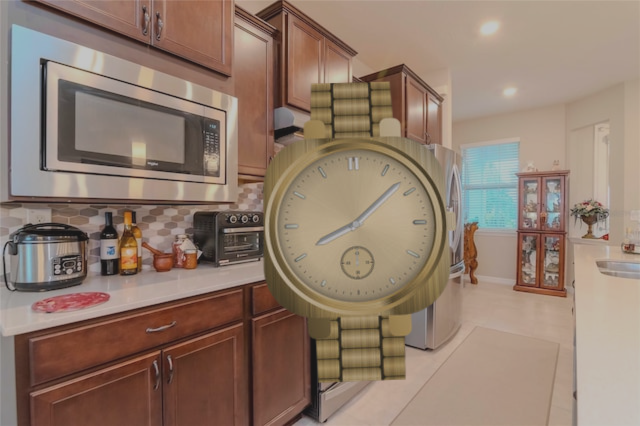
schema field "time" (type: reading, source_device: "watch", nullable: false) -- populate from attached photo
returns 8:08
